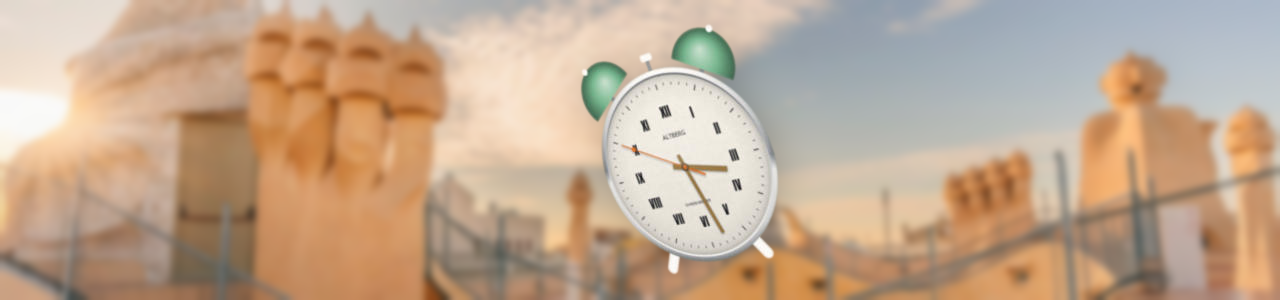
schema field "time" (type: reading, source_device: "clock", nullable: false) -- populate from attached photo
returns 3:27:50
